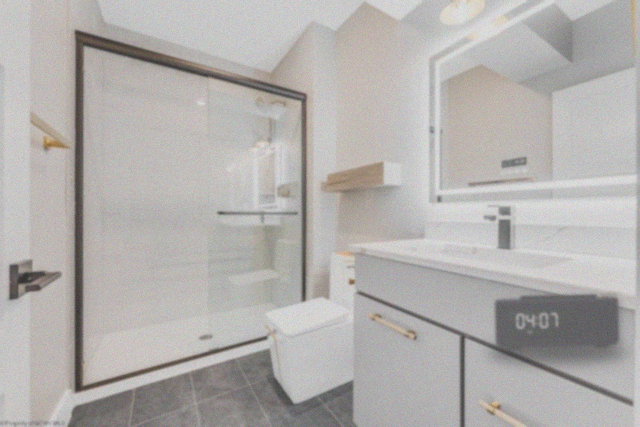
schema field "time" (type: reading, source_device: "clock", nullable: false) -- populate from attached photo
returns 4:07
